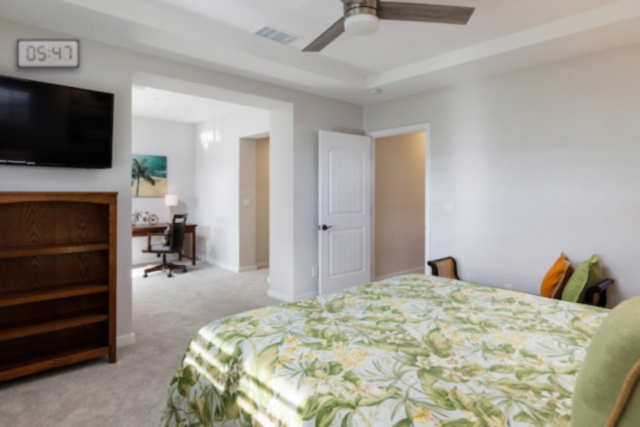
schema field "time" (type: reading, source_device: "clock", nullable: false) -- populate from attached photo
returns 5:47
